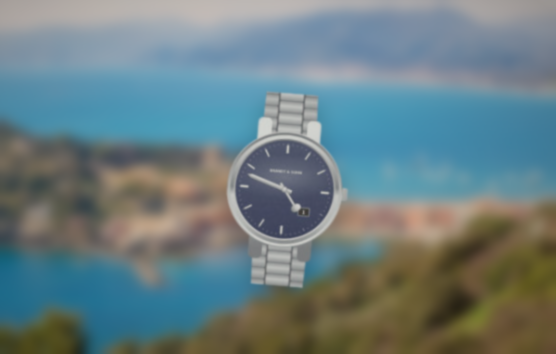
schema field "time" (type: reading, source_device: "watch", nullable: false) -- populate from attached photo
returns 4:48
